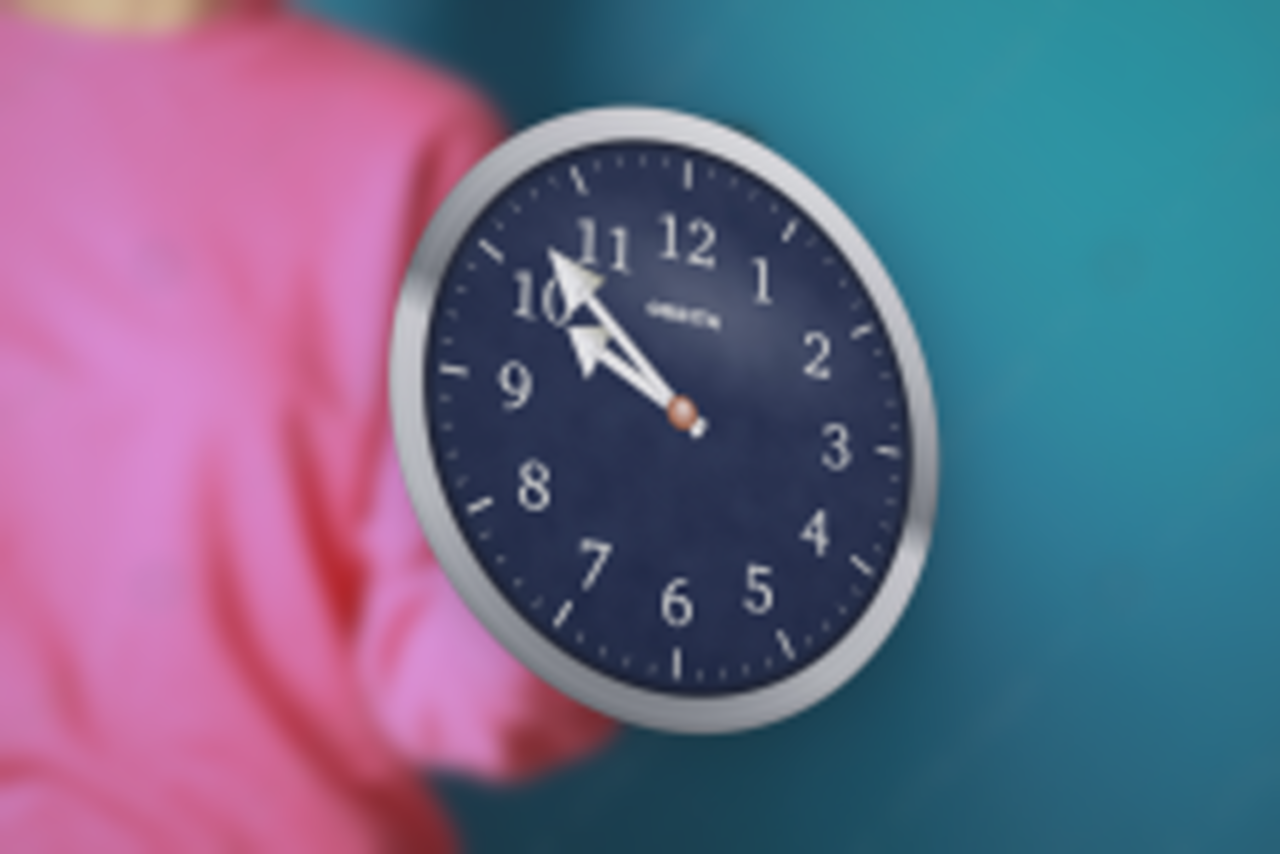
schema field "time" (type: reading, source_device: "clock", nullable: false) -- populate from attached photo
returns 9:52
